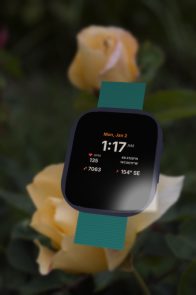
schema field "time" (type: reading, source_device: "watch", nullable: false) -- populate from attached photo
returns 1:17
